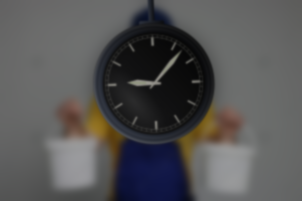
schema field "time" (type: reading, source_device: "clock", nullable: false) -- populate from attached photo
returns 9:07
